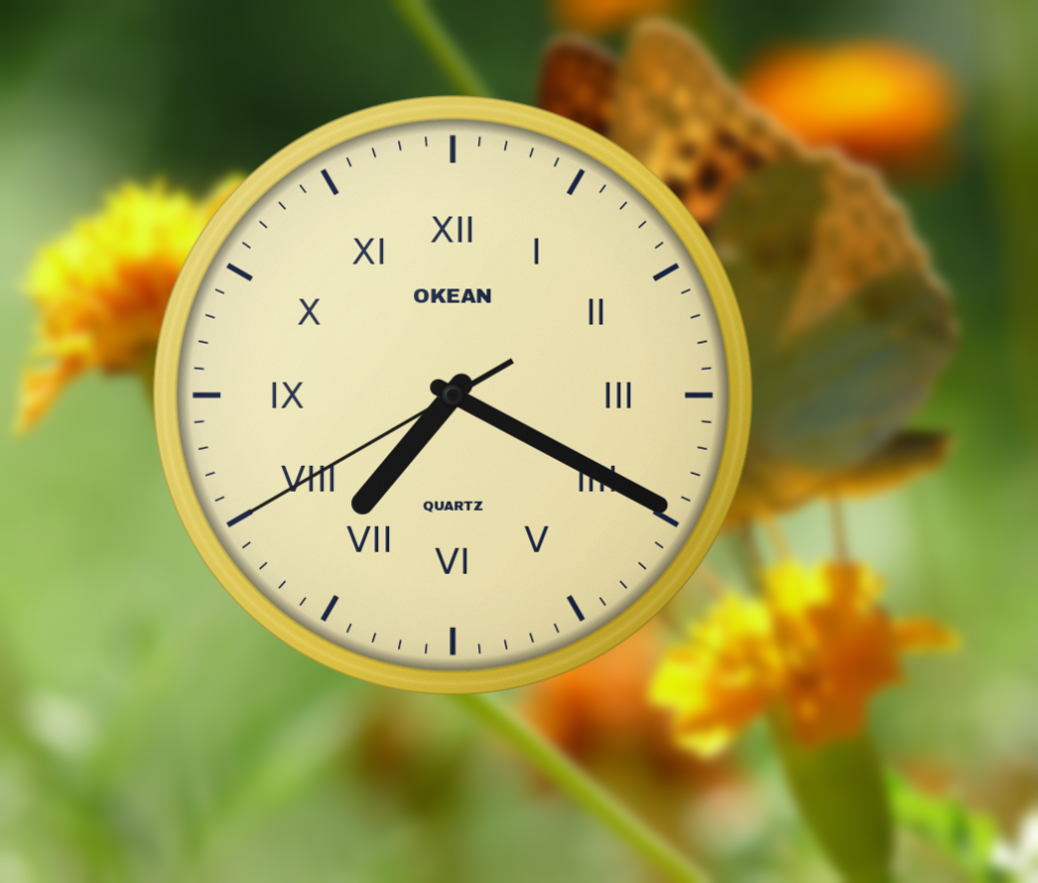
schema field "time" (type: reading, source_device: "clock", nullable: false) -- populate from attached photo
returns 7:19:40
